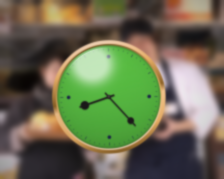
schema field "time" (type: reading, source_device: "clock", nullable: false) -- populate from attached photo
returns 8:23
